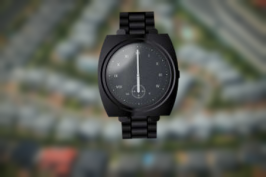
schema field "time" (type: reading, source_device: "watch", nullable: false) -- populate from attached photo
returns 6:00
